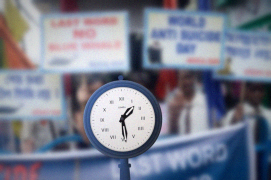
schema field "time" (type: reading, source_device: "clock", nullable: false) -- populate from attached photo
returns 1:29
